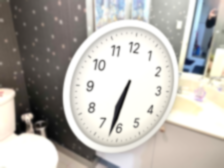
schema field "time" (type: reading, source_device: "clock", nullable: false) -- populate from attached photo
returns 6:32
